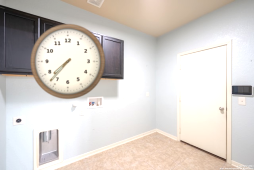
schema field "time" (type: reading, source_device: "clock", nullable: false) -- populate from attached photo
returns 7:37
